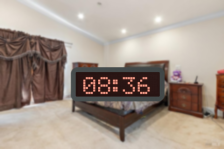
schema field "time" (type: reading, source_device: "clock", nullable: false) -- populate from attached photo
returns 8:36
